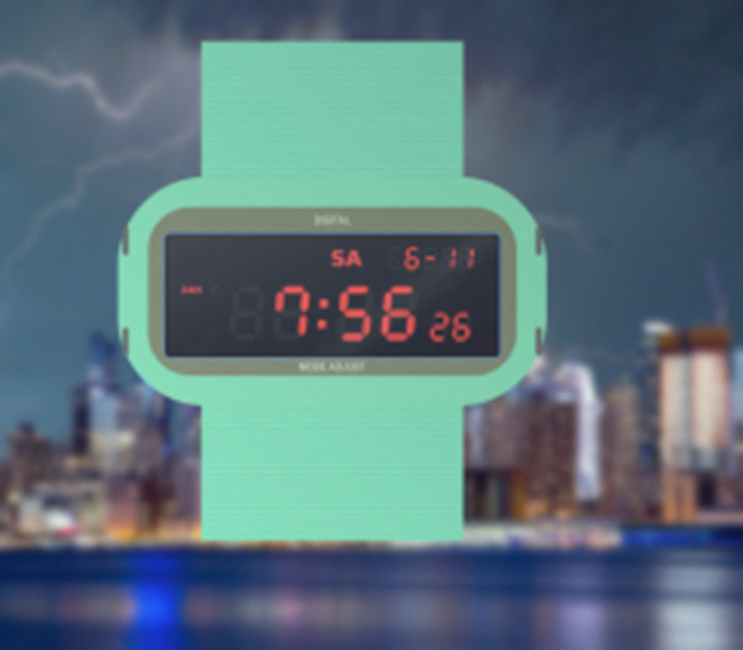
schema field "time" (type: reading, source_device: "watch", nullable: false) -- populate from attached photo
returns 7:56:26
